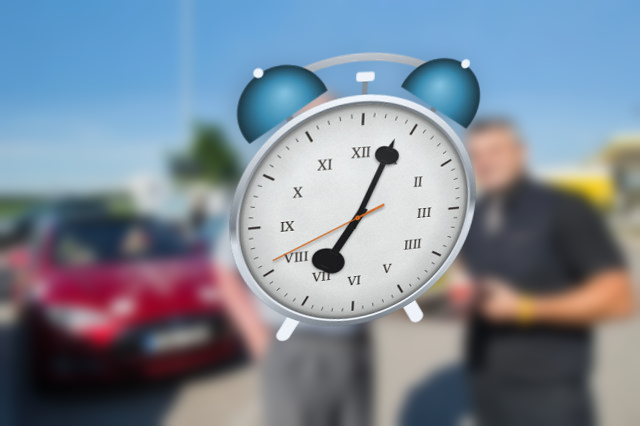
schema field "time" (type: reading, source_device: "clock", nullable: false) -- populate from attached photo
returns 7:03:41
